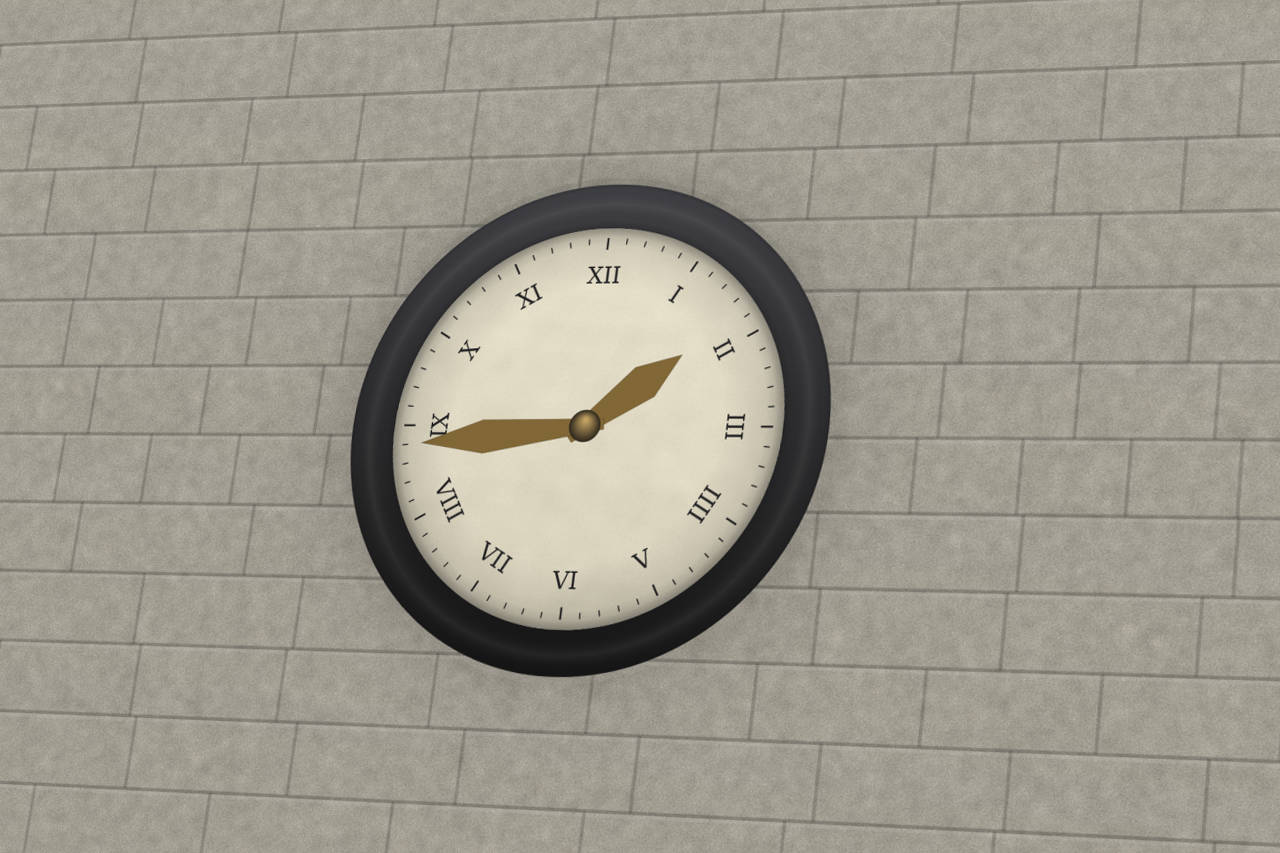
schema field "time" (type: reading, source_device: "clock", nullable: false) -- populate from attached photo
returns 1:44
